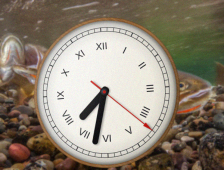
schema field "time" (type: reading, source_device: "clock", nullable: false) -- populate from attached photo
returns 7:32:22
